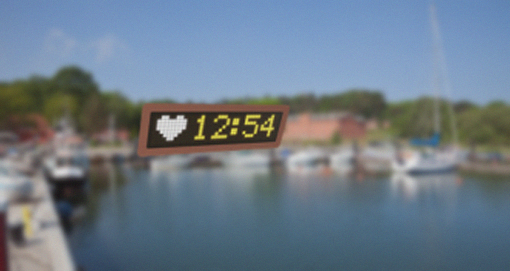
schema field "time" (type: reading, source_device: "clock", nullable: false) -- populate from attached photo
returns 12:54
